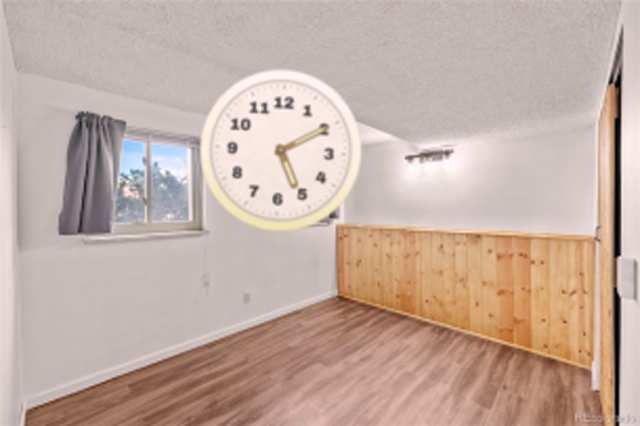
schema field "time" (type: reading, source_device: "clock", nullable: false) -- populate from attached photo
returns 5:10
